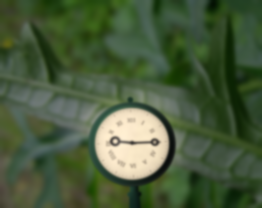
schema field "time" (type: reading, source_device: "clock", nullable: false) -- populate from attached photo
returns 9:15
